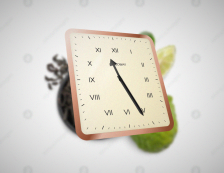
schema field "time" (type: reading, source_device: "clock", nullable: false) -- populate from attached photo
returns 11:26
